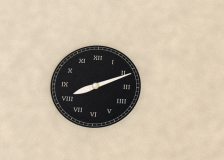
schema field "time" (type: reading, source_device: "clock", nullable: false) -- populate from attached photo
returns 8:11
